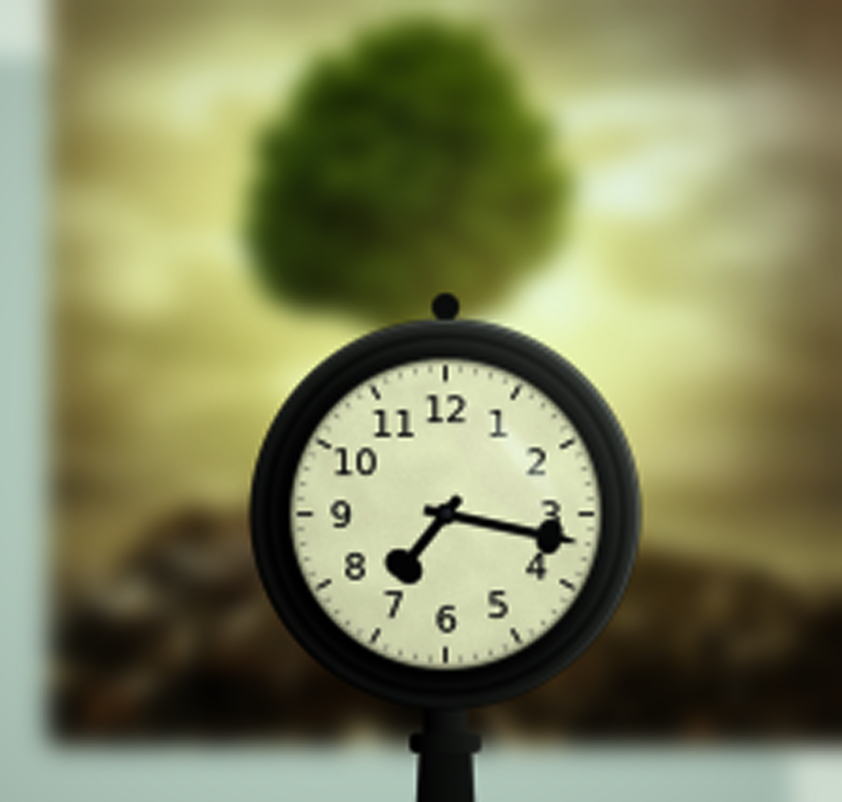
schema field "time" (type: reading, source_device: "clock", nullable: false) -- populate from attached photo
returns 7:17
